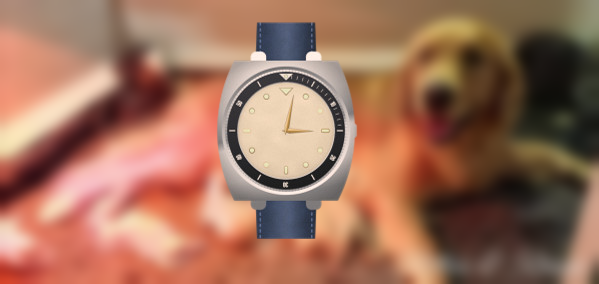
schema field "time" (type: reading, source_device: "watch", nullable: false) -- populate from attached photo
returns 3:02
